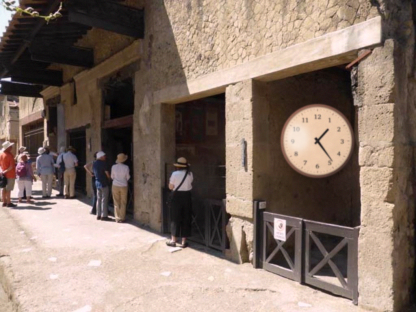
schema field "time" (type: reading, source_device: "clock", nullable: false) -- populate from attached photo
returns 1:24
